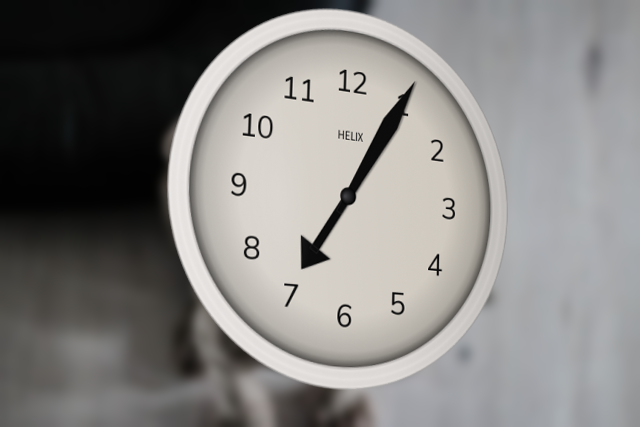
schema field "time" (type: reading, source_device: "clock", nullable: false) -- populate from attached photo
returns 7:05
